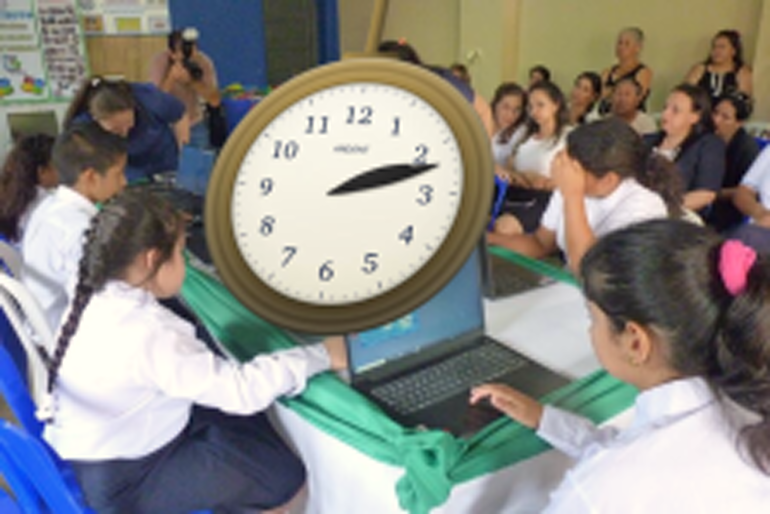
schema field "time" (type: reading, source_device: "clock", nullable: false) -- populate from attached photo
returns 2:12
